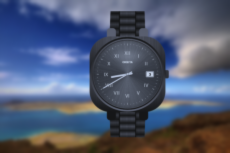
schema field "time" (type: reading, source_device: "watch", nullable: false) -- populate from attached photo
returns 8:40
